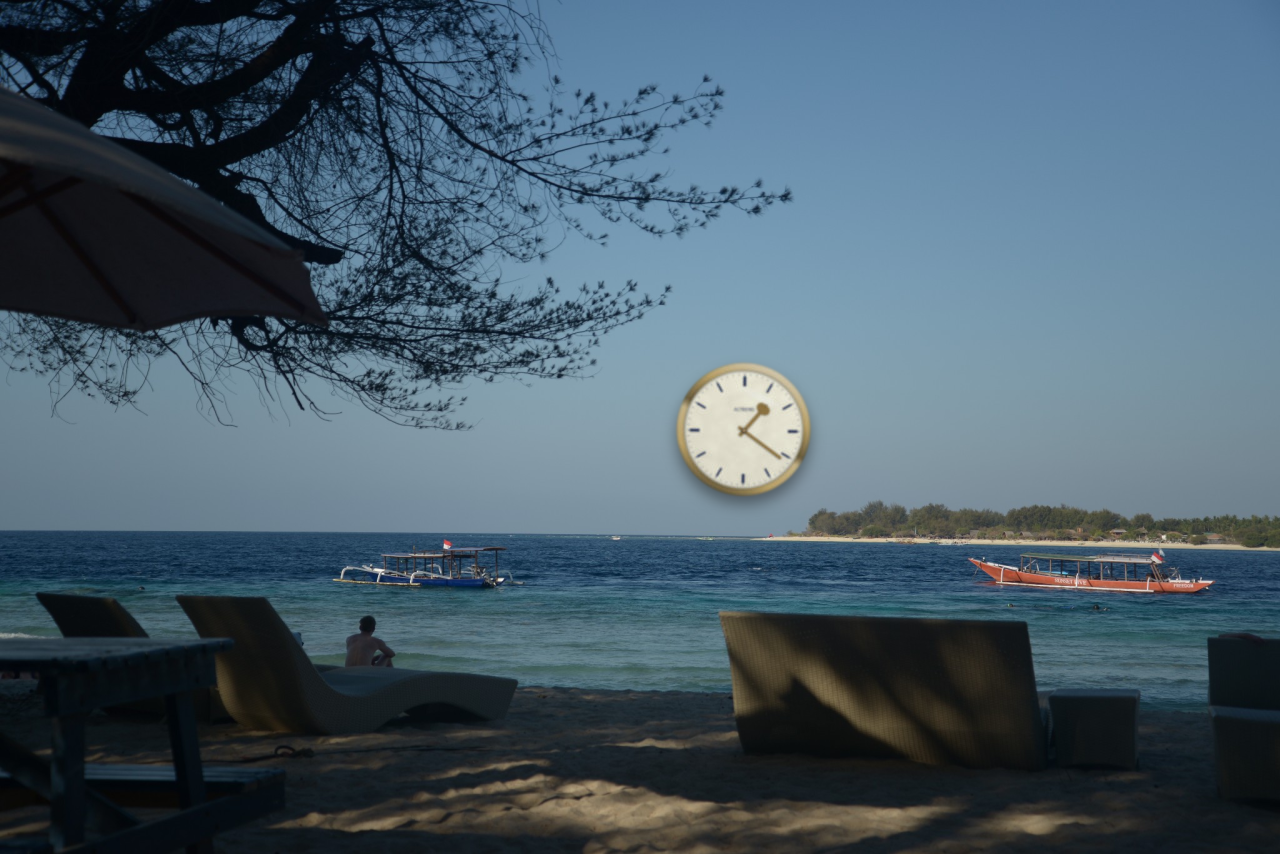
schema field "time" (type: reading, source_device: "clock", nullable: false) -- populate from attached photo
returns 1:21
